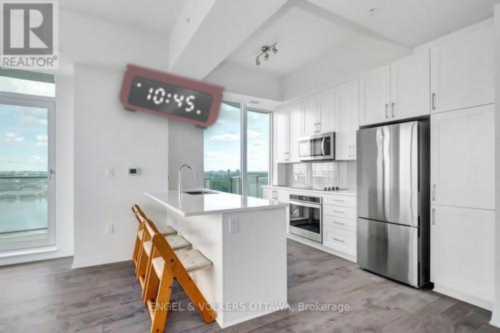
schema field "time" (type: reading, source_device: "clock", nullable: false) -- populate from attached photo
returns 10:45
